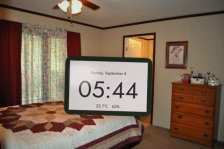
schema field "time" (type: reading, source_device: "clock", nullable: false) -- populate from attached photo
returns 5:44
